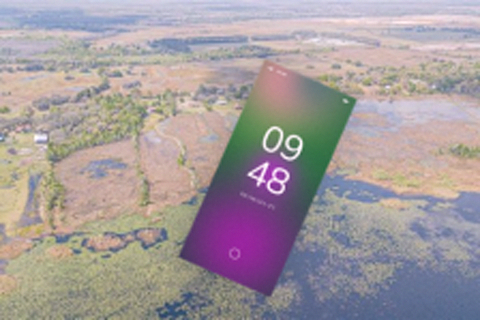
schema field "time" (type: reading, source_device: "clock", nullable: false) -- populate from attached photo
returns 9:48
